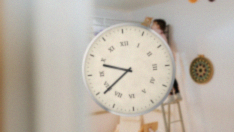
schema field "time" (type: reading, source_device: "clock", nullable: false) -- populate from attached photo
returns 9:39
